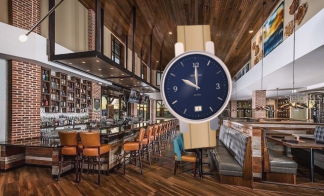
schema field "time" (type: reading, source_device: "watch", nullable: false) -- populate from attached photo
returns 10:00
